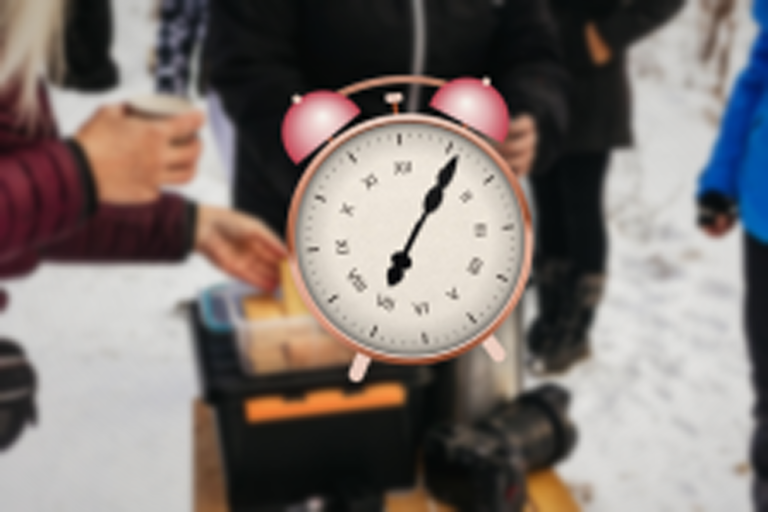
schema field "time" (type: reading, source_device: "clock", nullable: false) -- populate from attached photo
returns 7:06
